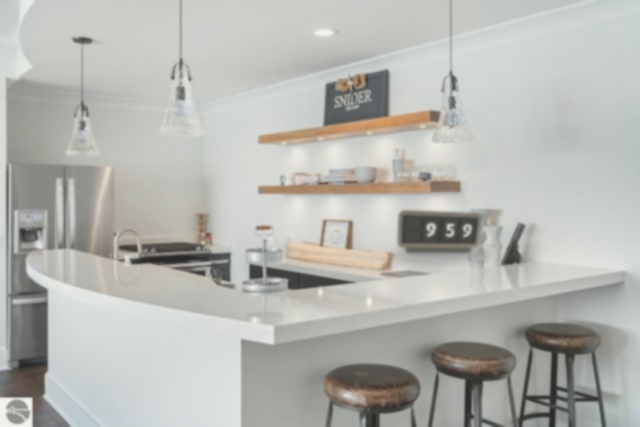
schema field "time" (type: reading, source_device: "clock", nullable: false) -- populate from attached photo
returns 9:59
